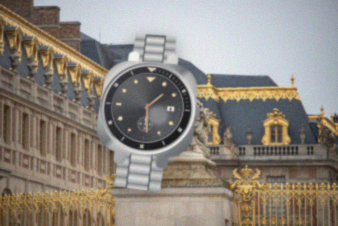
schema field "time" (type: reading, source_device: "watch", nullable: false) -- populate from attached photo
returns 1:29
